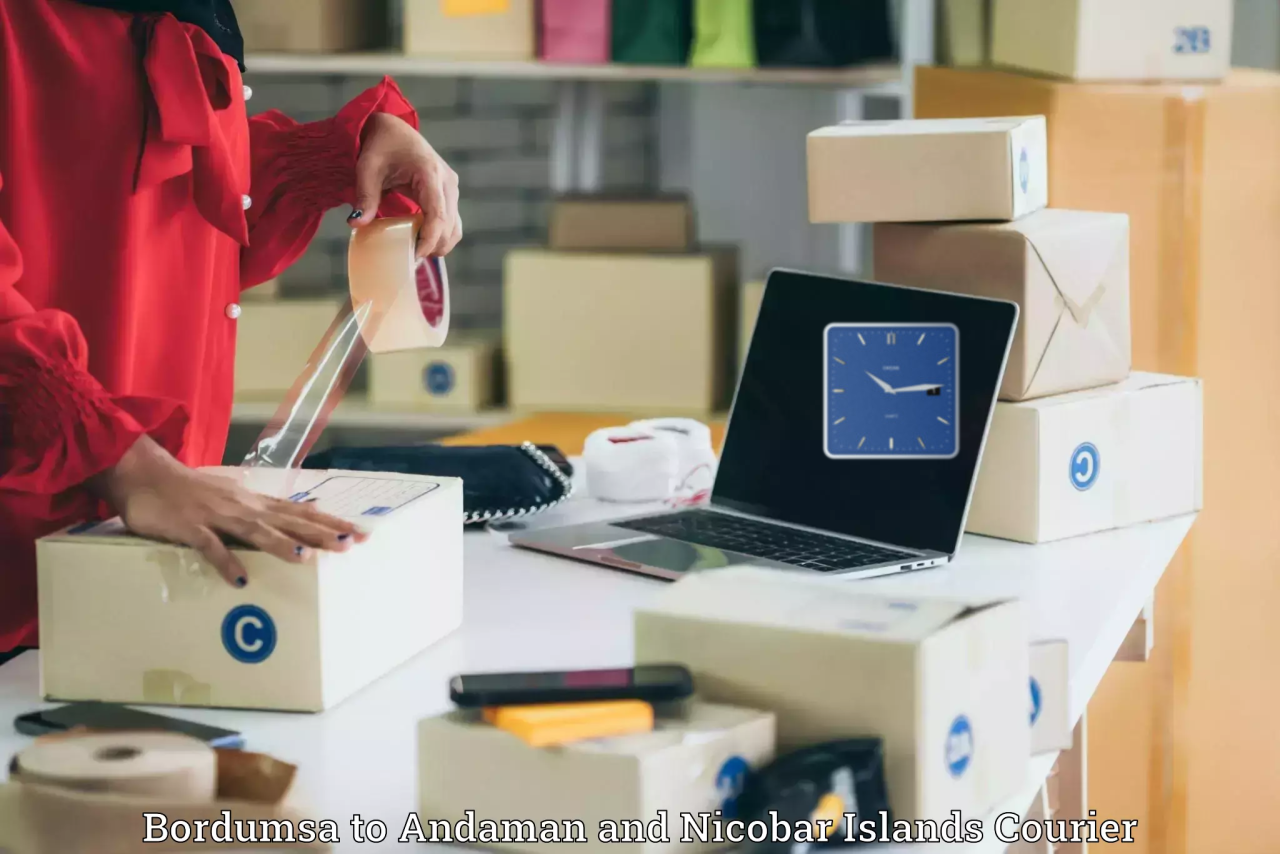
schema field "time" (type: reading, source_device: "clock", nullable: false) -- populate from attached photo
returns 10:14
